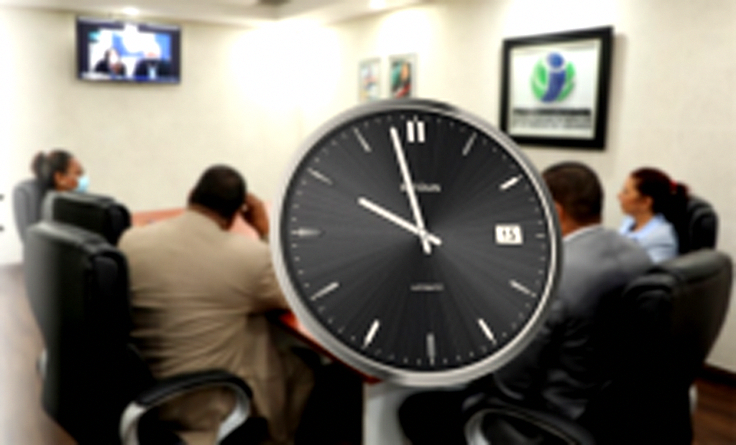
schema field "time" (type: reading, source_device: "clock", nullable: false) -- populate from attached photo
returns 9:58
